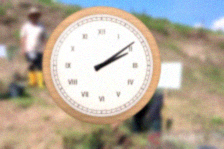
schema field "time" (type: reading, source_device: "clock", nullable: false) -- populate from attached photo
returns 2:09
